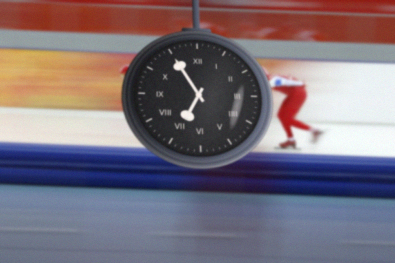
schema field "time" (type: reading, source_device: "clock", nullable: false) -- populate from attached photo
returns 6:55
